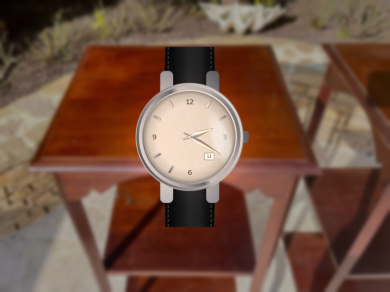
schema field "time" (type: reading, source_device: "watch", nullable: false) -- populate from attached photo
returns 2:20
